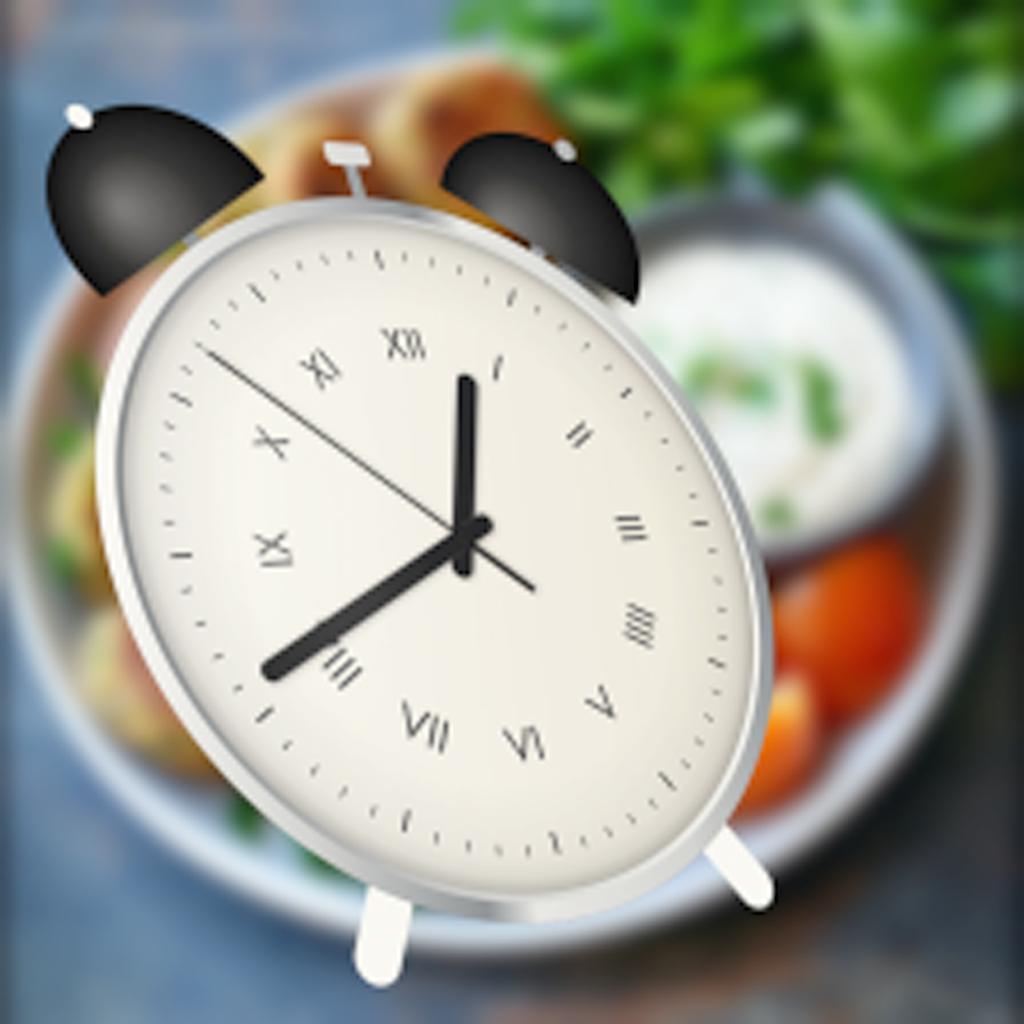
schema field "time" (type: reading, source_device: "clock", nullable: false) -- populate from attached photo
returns 12:40:52
